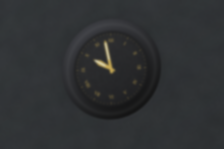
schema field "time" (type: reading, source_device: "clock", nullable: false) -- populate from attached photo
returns 9:58
